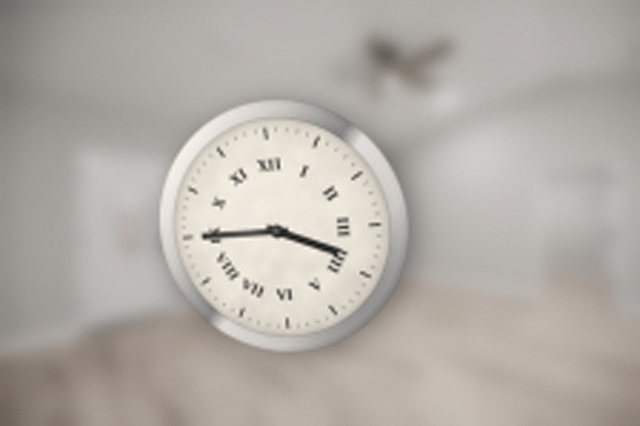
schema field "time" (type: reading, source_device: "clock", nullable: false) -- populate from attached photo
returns 3:45
